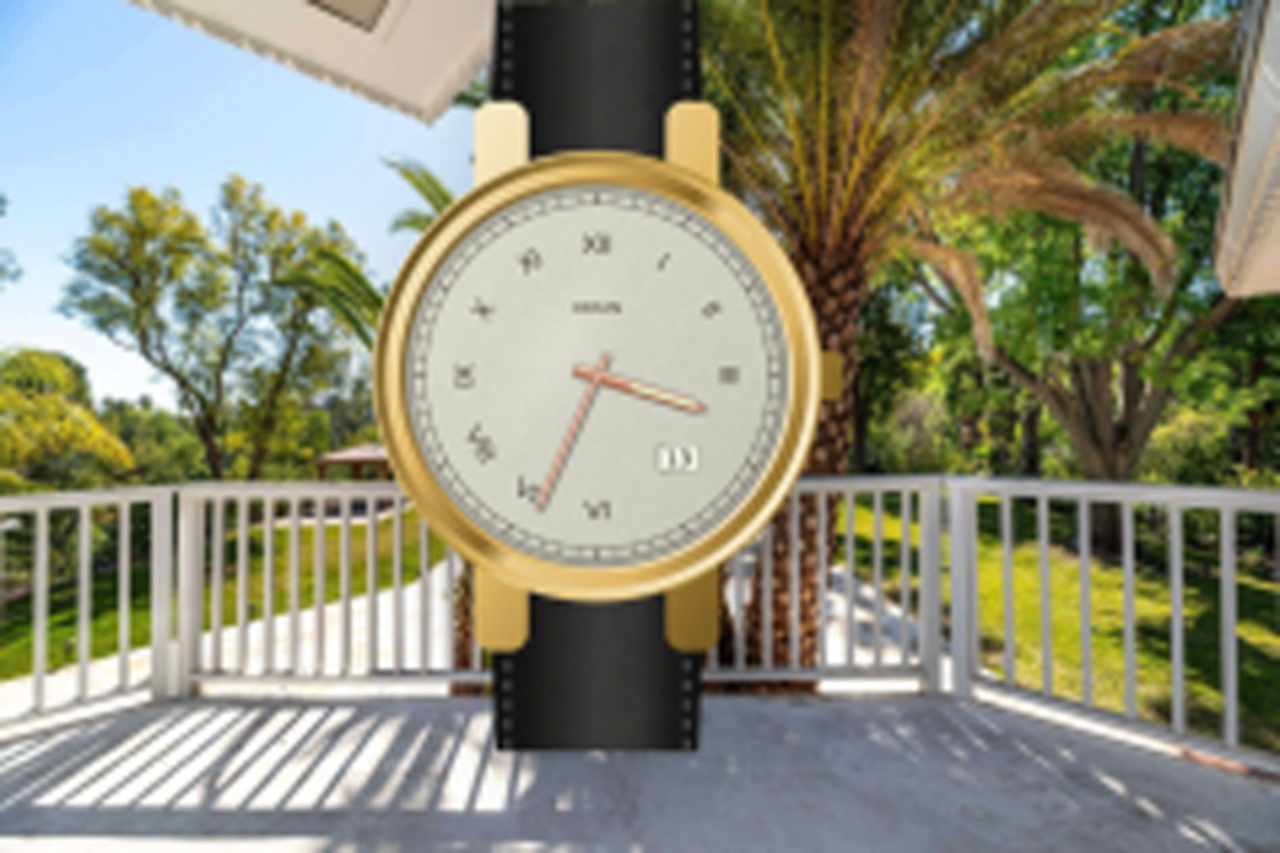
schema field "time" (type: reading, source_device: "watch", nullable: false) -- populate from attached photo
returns 3:34
